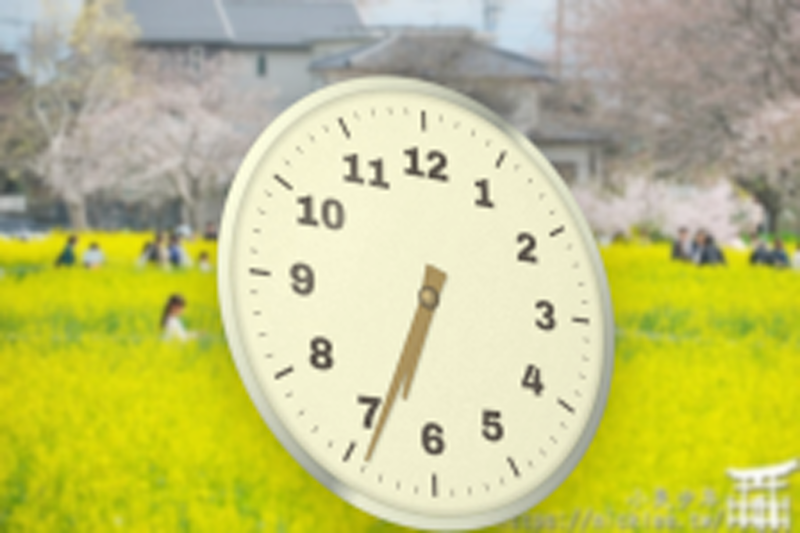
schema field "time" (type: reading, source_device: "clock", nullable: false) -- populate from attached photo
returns 6:34
